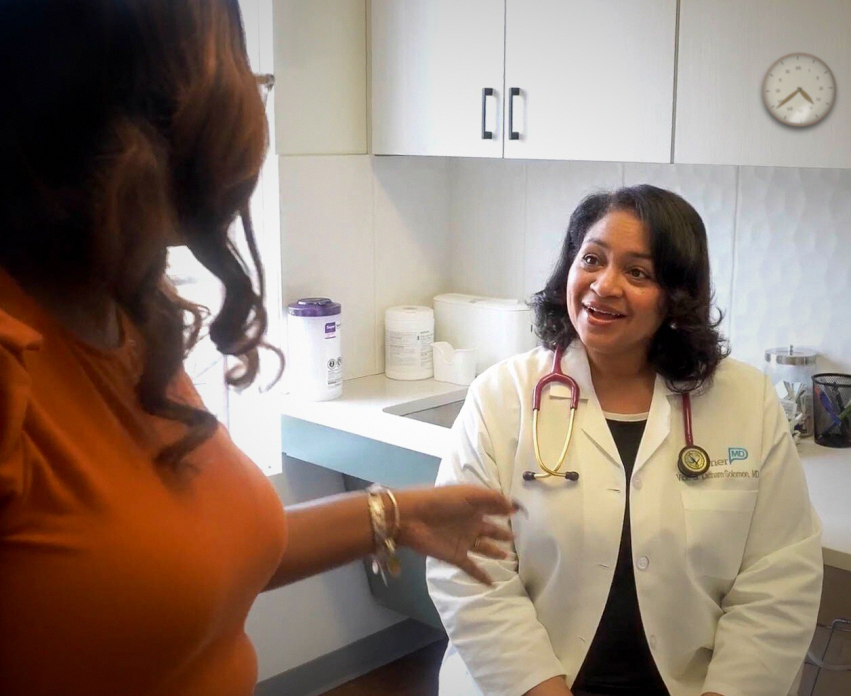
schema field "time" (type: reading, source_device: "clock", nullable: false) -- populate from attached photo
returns 4:39
